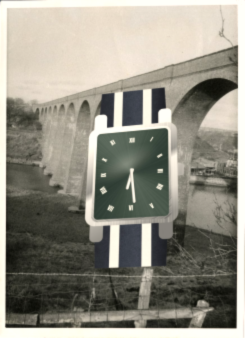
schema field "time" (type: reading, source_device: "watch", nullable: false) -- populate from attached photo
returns 6:29
